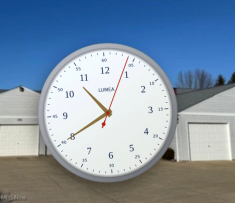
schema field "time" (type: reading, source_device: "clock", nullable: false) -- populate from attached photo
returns 10:40:04
